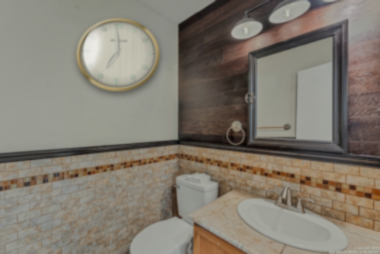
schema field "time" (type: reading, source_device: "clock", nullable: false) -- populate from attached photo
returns 6:59
